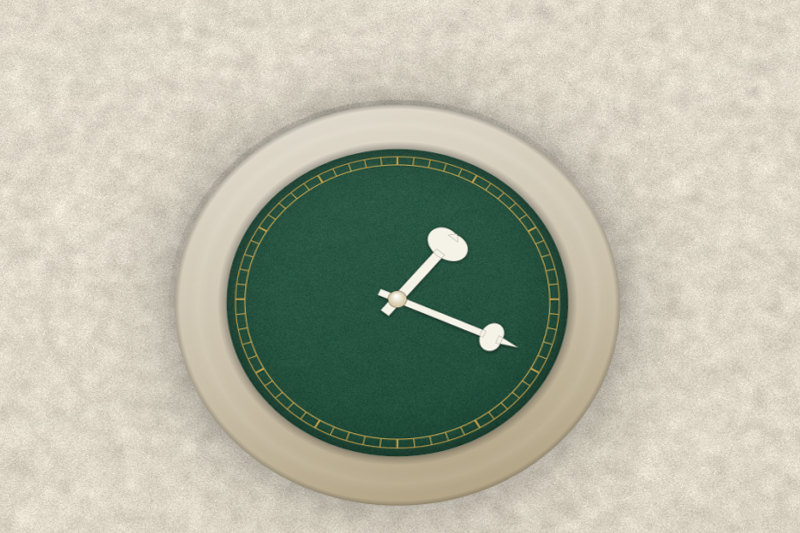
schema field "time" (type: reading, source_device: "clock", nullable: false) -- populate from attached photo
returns 1:19
